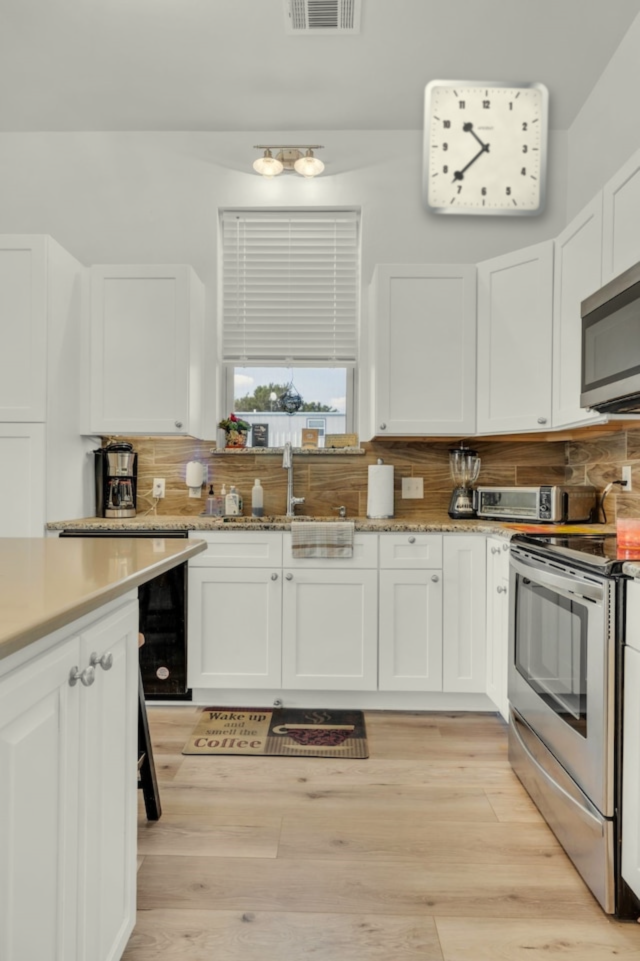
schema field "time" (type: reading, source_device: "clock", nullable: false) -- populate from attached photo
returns 10:37
